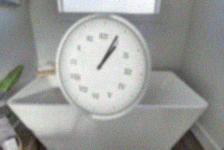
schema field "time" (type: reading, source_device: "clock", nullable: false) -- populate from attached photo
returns 1:04
